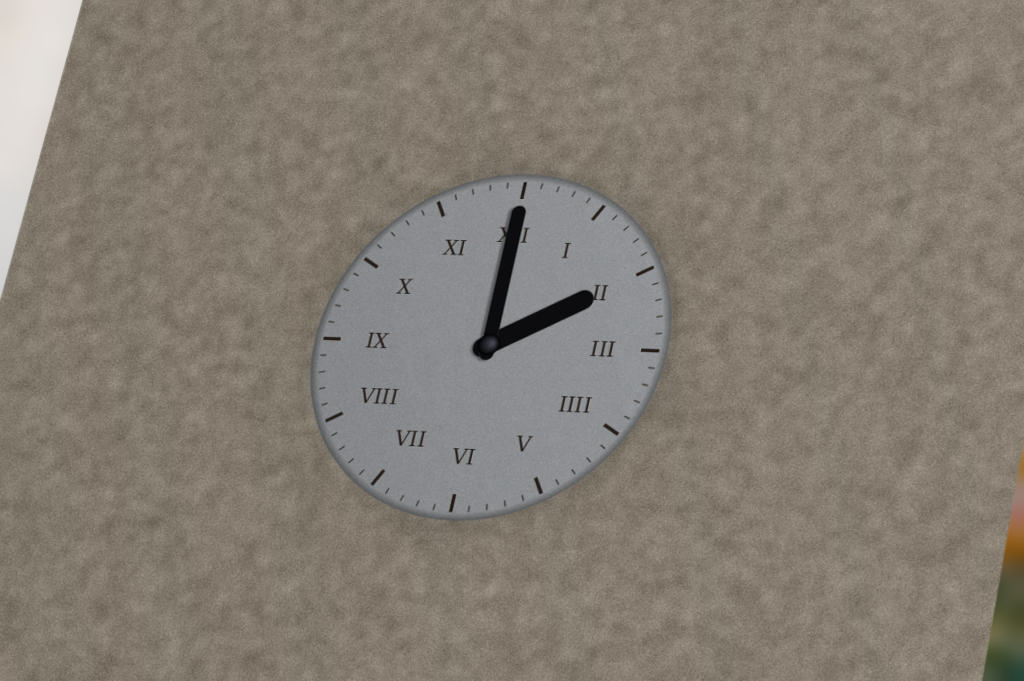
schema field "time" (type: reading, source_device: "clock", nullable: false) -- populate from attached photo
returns 2:00
